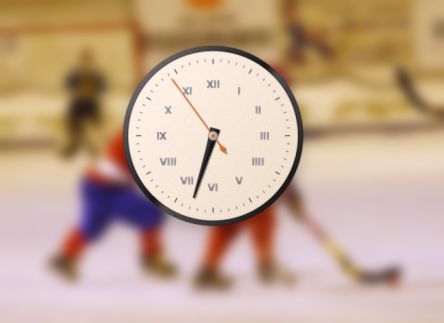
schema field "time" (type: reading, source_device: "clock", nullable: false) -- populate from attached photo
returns 6:32:54
